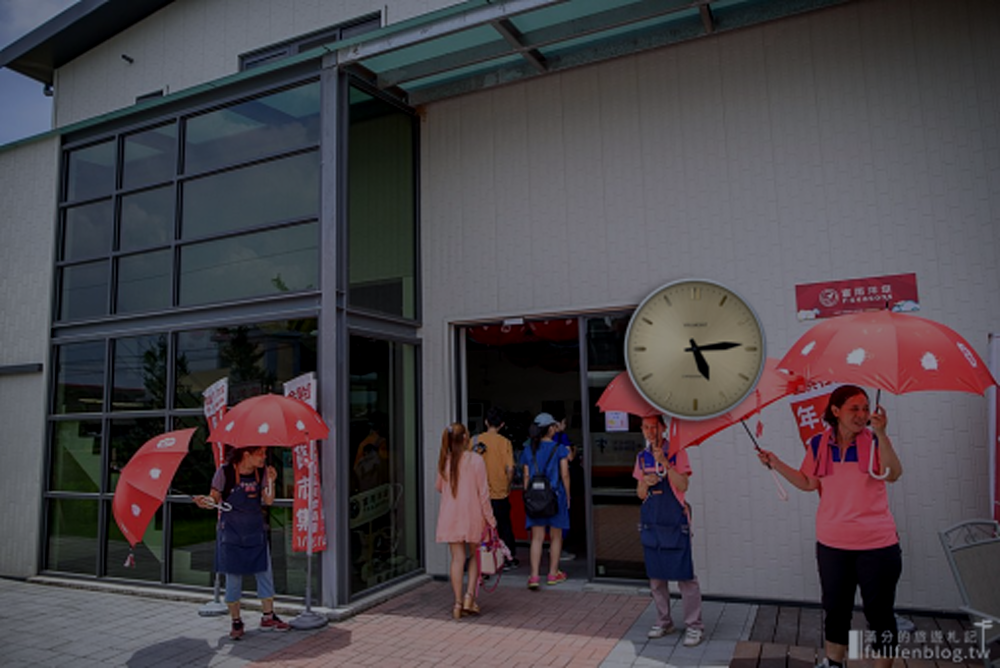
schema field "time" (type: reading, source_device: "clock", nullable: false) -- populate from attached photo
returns 5:14
